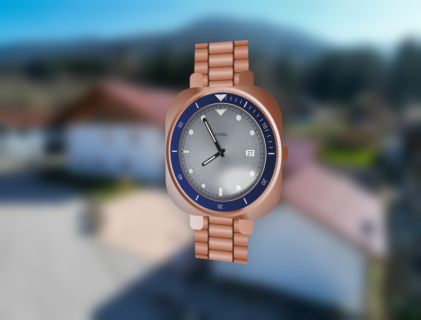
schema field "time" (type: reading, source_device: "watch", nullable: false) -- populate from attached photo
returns 7:55
